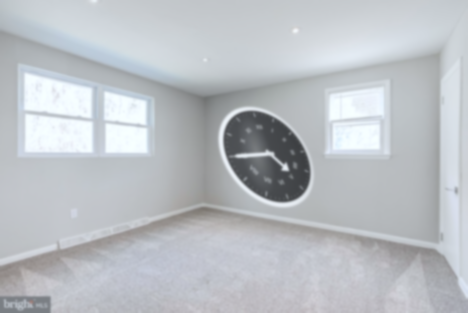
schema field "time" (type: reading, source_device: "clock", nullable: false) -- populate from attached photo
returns 4:45
